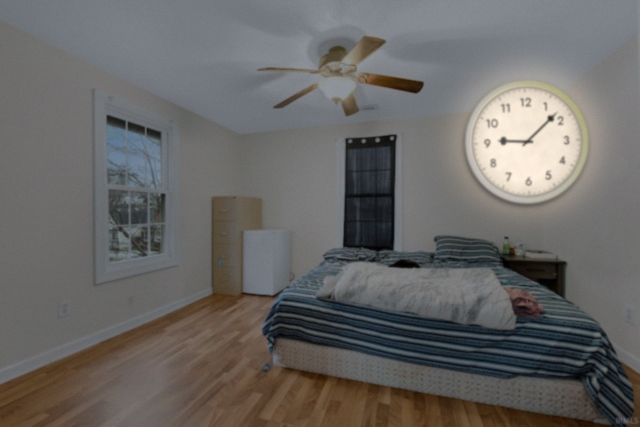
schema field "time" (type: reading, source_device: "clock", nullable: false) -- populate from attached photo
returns 9:08
